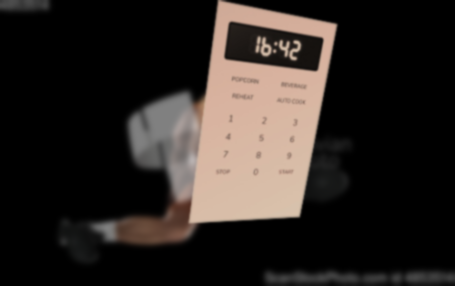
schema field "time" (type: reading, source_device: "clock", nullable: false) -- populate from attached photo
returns 16:42
